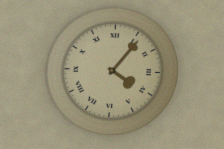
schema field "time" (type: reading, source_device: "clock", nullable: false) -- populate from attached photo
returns 4:06
